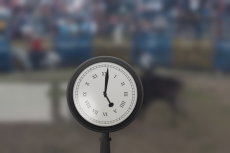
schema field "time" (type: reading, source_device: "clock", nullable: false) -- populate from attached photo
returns 5:01
